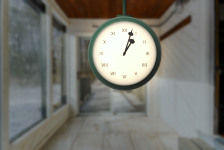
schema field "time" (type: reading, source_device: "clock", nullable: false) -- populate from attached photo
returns 1:03
